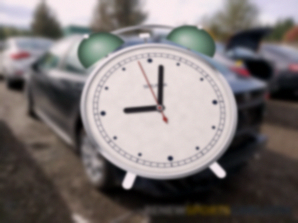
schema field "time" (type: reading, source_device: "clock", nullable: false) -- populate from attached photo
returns 9:01:58
